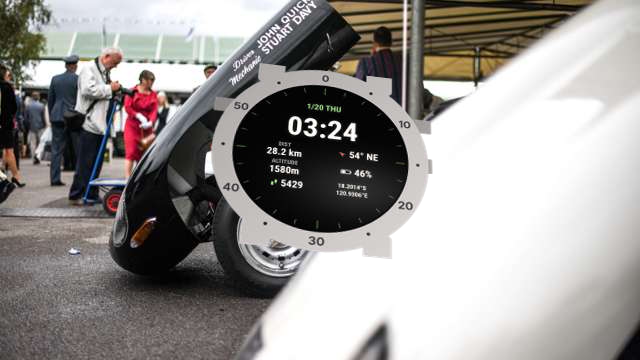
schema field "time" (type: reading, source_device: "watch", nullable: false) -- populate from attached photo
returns 3:24
